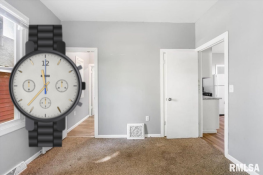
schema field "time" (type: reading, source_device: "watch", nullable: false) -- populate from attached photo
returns 11:37
